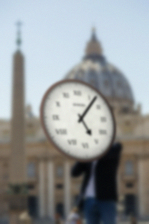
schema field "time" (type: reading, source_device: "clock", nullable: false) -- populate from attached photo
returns 5:07
